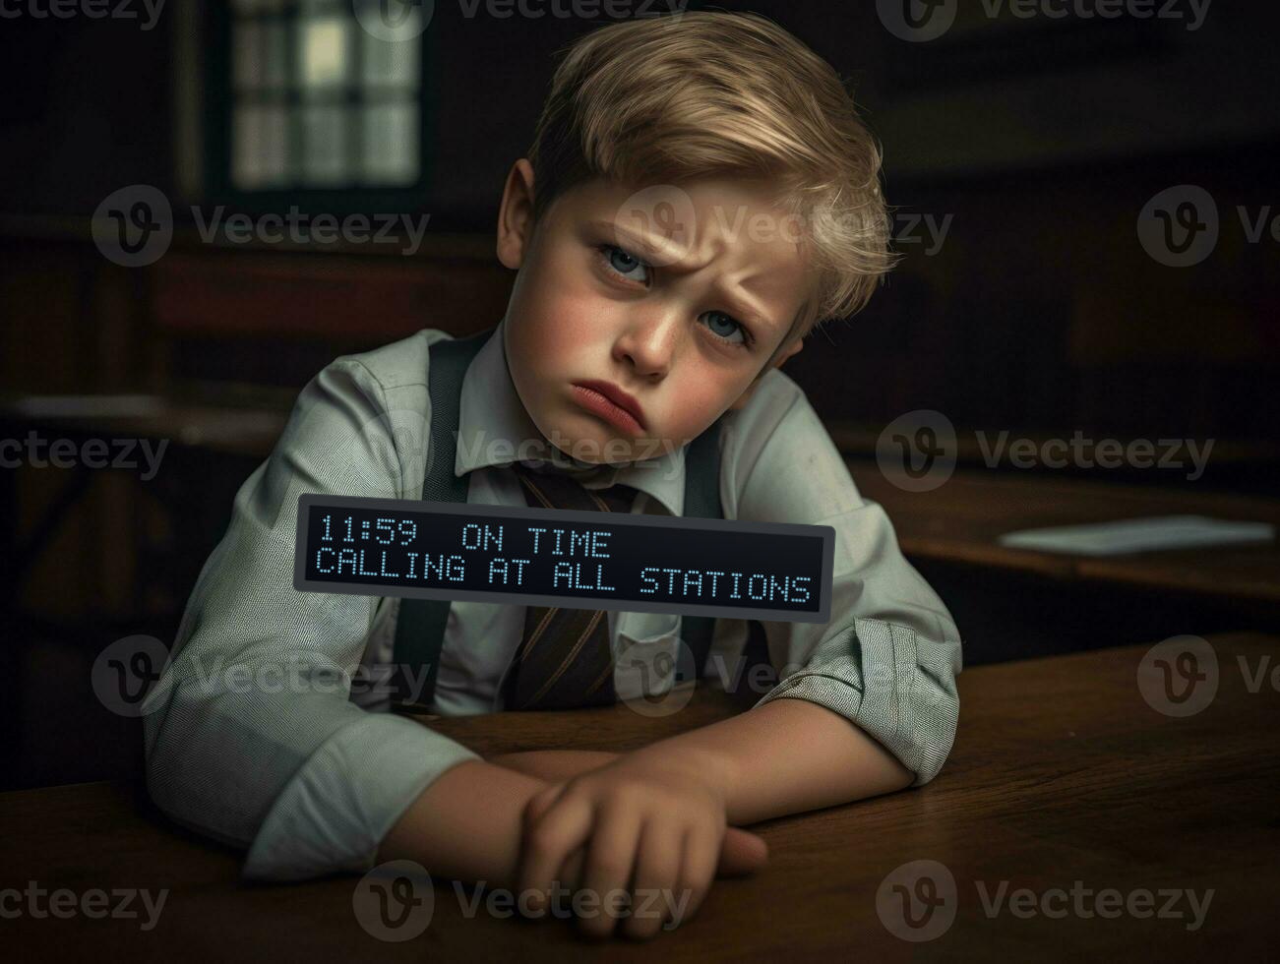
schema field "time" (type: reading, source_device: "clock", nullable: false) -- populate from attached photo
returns 11:59
